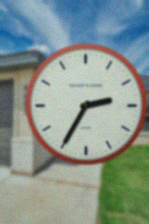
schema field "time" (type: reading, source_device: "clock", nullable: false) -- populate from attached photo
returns 2:35
